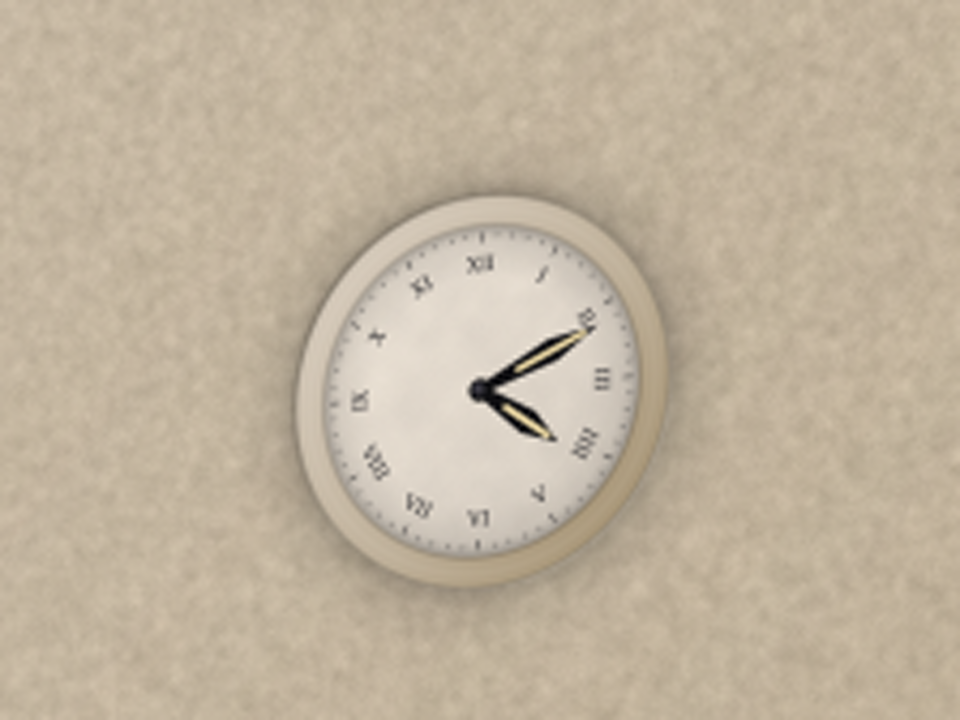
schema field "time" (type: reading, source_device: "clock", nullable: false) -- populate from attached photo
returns 4:11
